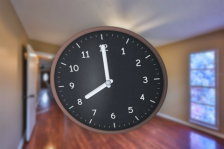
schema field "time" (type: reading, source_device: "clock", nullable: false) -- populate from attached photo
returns 8:00
